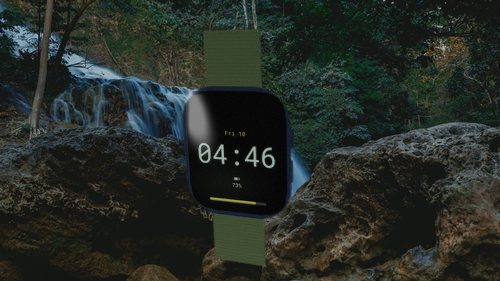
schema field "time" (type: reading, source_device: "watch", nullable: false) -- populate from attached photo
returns 4:46
